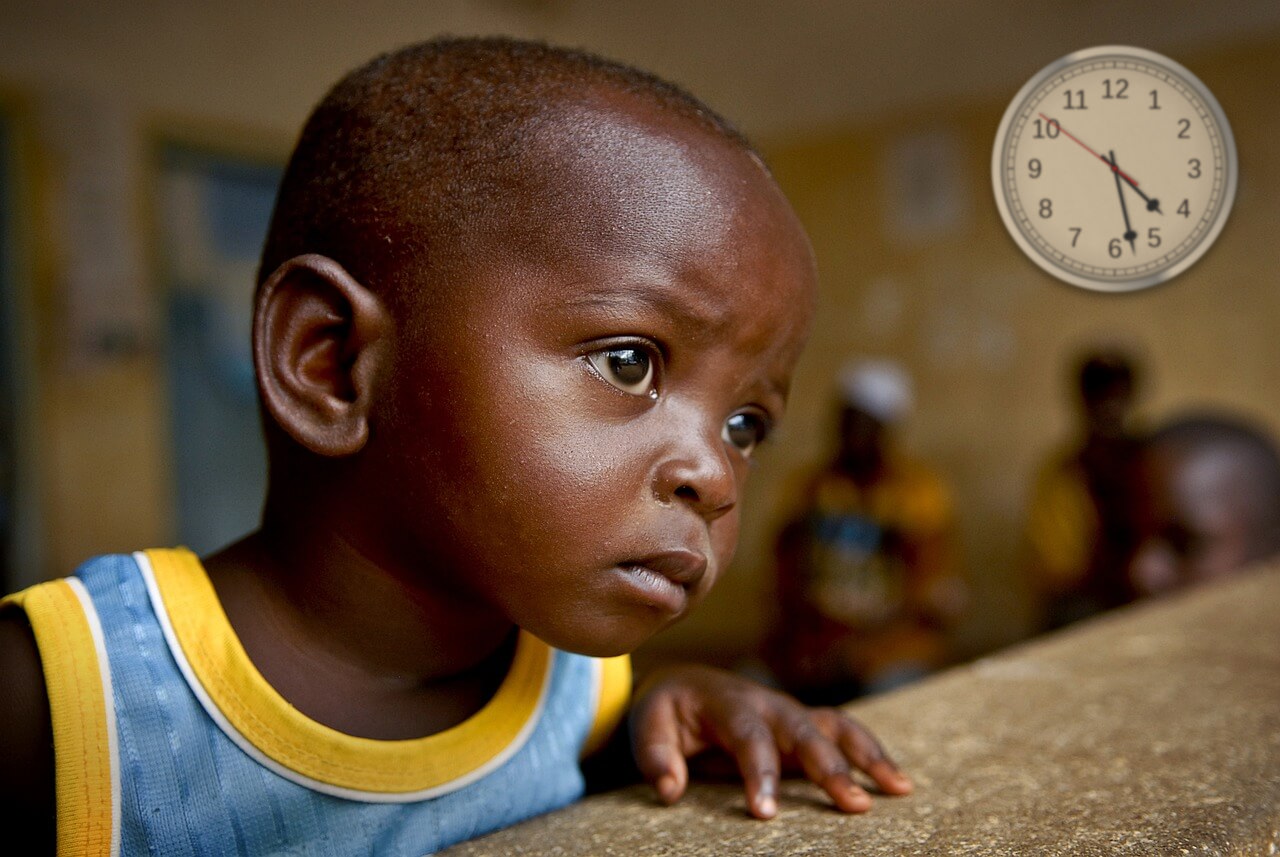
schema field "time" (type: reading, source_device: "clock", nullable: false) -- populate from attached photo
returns 4:27:51
